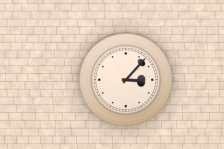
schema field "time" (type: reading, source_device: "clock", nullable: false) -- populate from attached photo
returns 3:07
